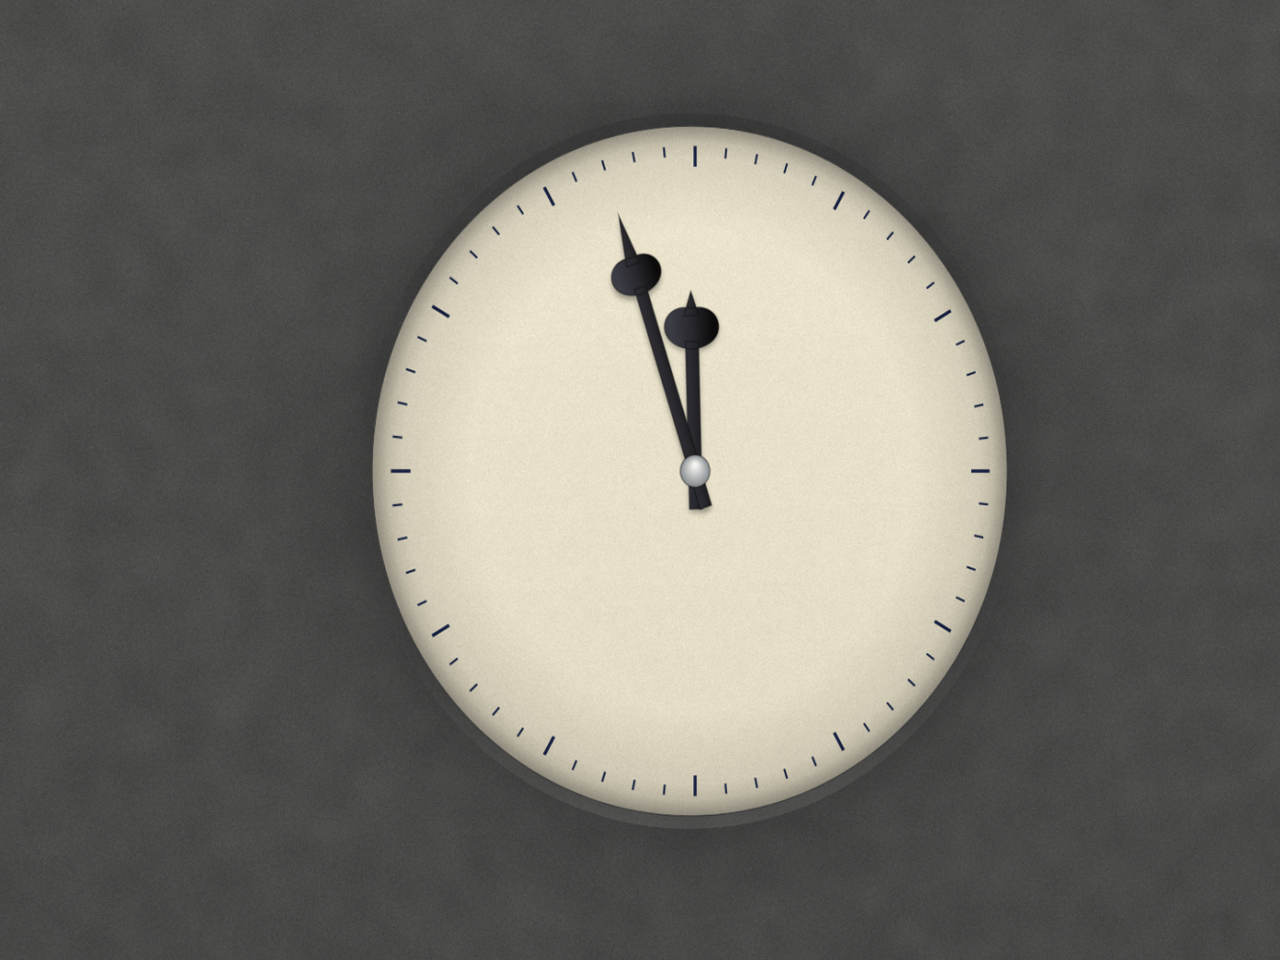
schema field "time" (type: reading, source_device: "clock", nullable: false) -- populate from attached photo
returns 11:57
